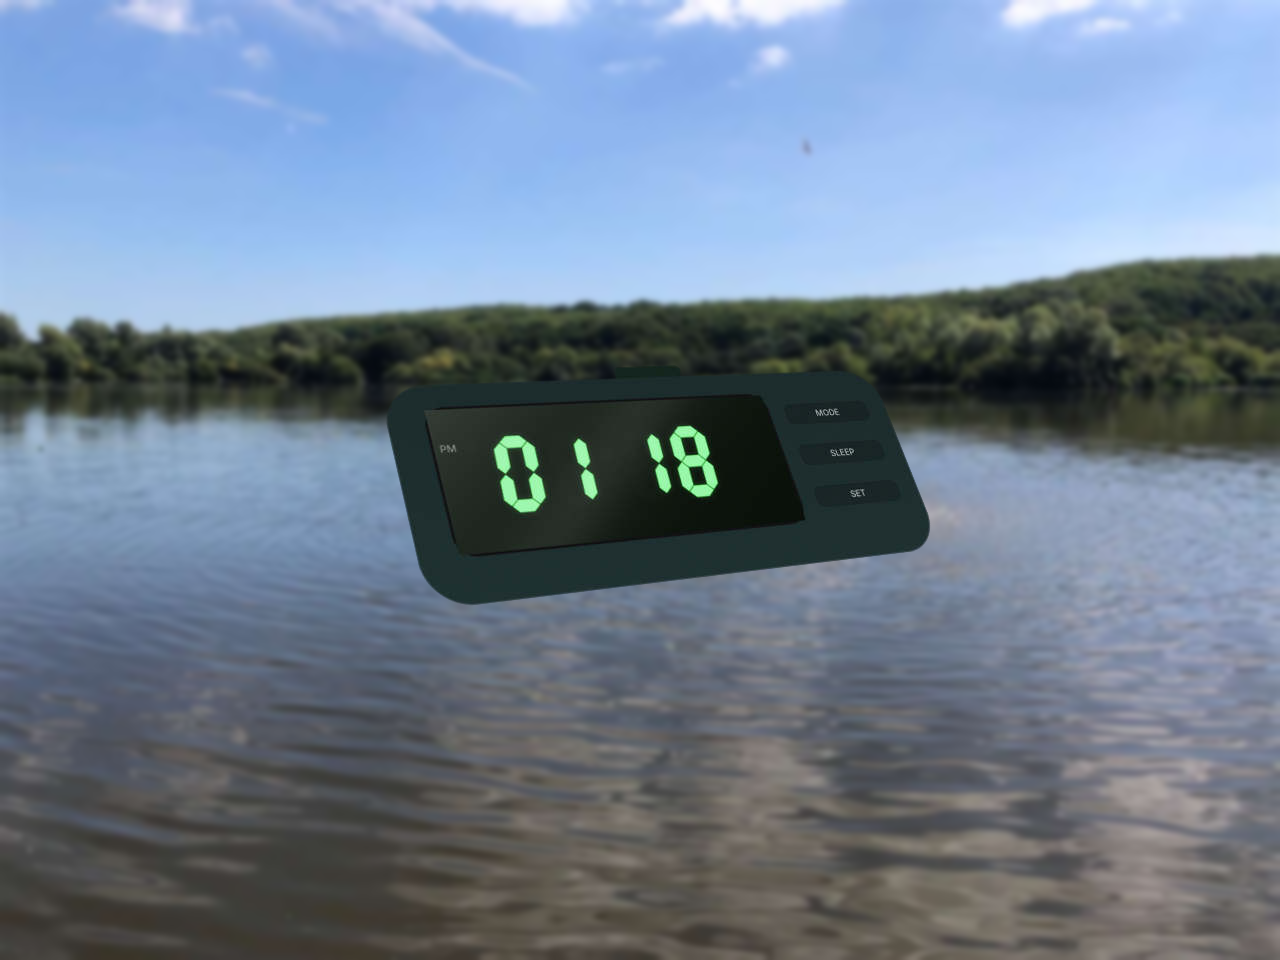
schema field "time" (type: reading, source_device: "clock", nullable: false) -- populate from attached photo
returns 1:18
